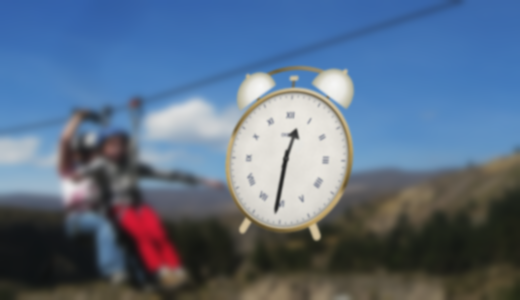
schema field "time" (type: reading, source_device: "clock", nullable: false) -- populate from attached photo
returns 12:31
